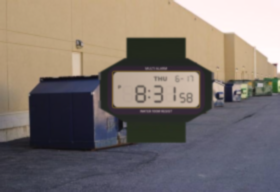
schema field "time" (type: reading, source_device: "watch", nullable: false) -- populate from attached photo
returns 8:31
